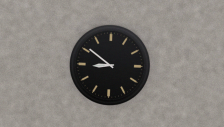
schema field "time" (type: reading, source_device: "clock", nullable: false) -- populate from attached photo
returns 8:51
